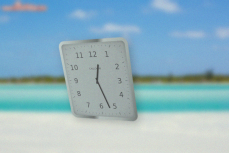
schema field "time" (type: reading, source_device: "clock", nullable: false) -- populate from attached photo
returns 12:27
